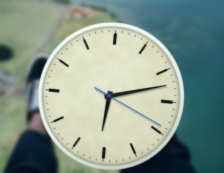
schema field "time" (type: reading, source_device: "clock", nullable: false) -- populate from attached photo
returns 6:12:19
